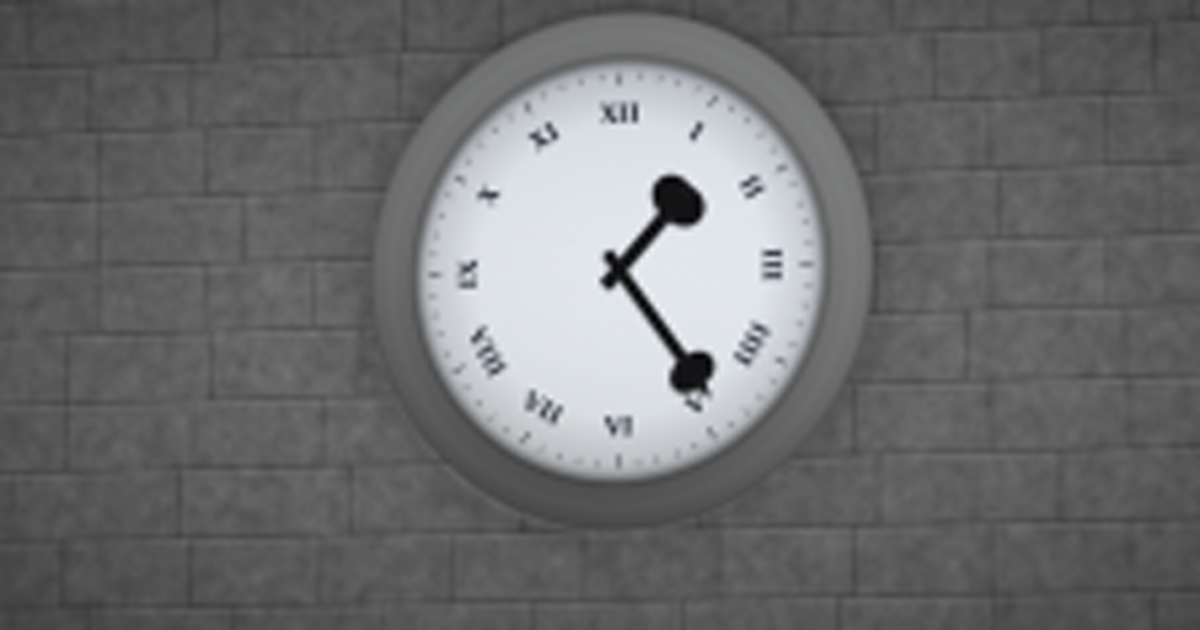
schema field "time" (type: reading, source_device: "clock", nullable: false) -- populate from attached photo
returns 1:24
